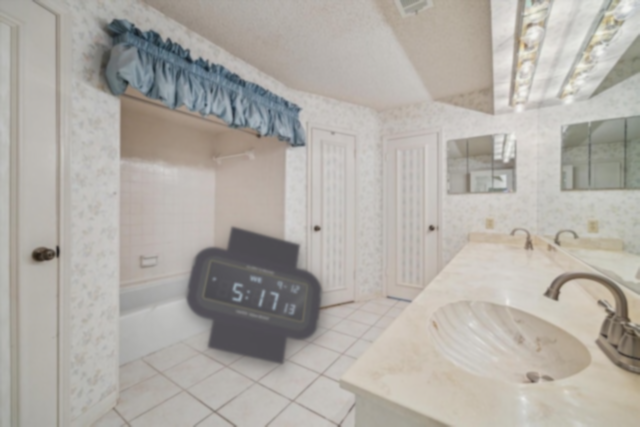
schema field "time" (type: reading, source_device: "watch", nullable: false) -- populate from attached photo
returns 5:17
